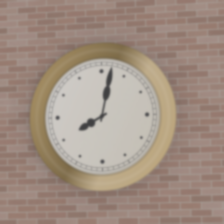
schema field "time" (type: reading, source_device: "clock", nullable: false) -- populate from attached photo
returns 8:02
